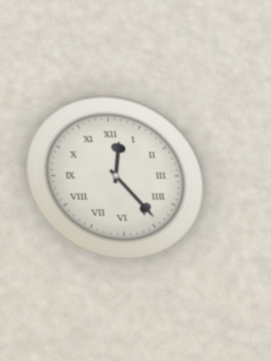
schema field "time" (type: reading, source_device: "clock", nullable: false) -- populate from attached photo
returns 12:24
